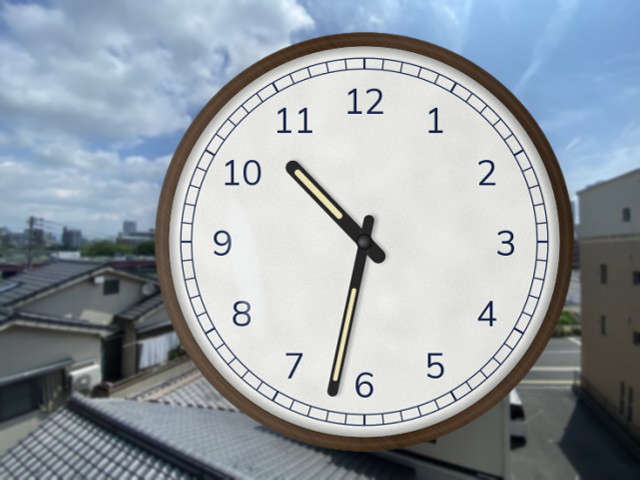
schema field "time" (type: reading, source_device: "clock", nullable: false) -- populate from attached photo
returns 10:32
